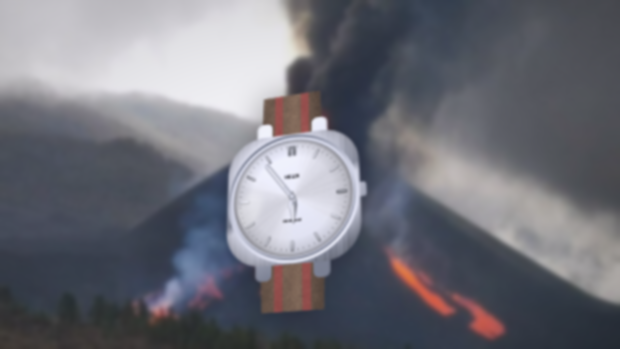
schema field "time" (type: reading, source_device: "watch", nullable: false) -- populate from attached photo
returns 5:54
